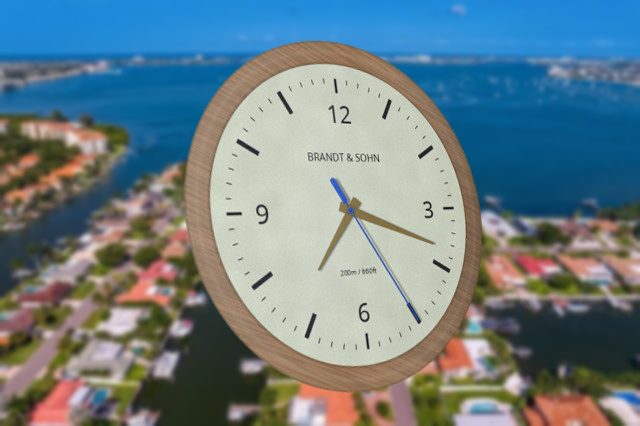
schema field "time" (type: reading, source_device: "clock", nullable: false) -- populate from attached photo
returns 7:18:25
